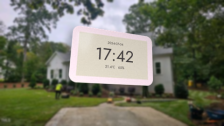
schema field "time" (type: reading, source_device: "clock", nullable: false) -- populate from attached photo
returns 17:42
